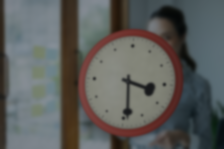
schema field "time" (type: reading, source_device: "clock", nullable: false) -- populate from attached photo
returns 3:29
